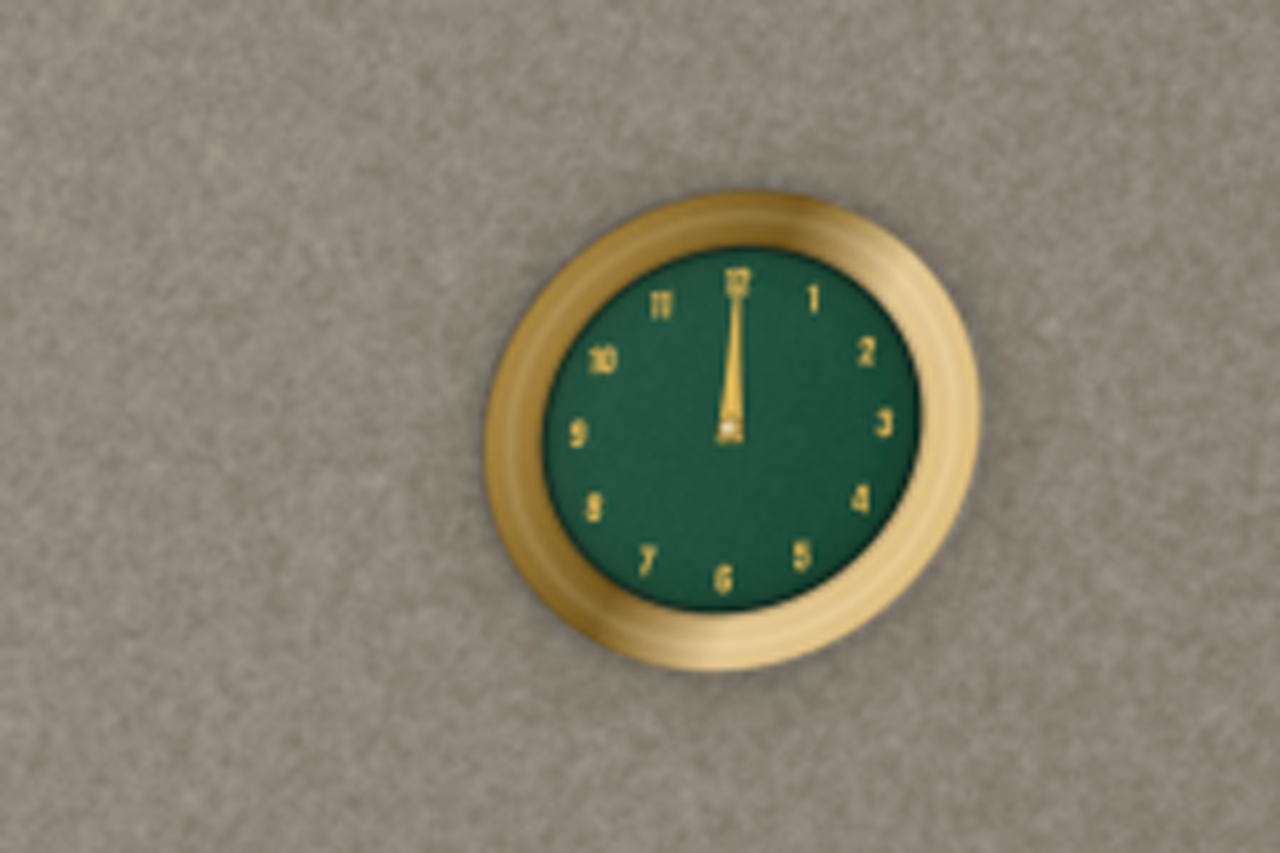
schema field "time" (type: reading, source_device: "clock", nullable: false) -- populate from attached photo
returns 12:00
